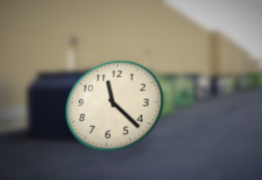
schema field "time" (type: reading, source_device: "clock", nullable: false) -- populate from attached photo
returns 11:22
